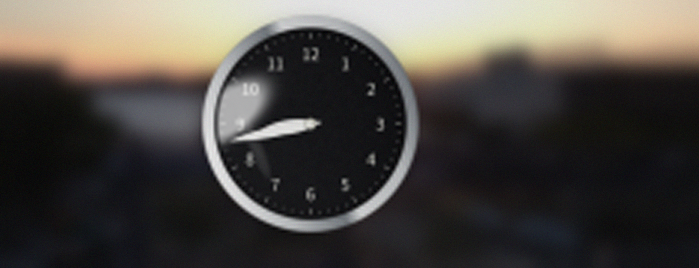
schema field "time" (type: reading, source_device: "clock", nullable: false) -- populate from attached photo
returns 8:43
